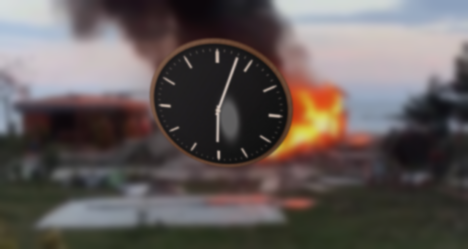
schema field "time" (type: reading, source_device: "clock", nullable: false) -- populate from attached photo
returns 6:03
